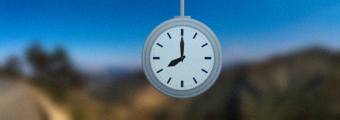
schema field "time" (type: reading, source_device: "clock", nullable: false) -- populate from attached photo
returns 8:00
